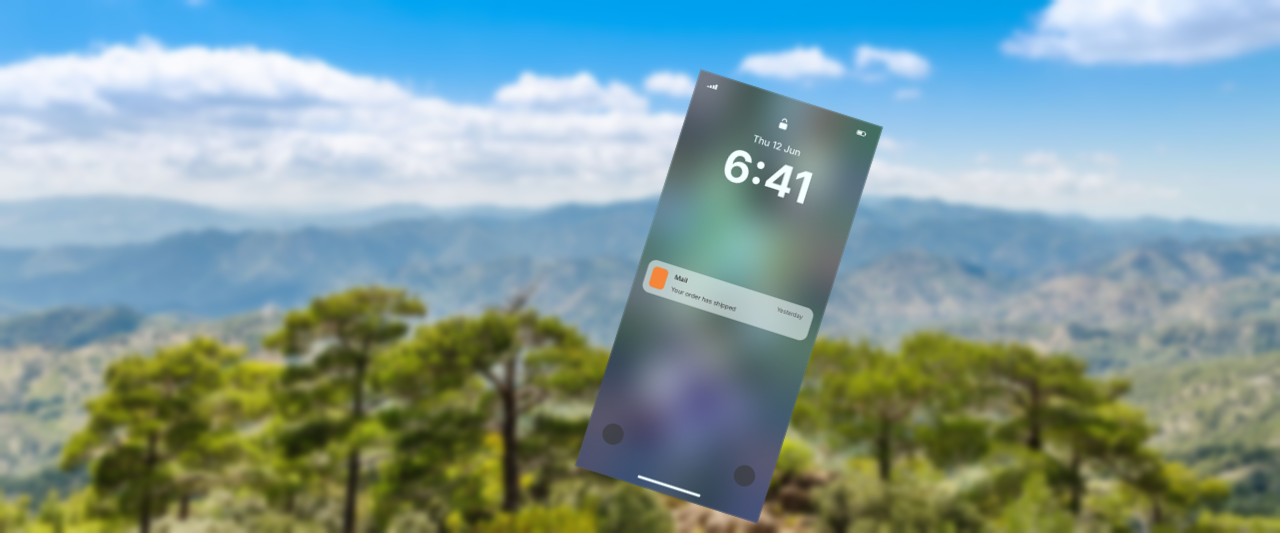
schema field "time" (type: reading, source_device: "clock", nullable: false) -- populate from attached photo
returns 6:41
